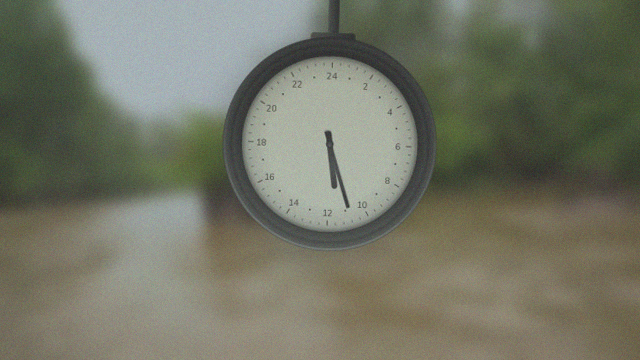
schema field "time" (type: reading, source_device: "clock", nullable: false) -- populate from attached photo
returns 11:27
